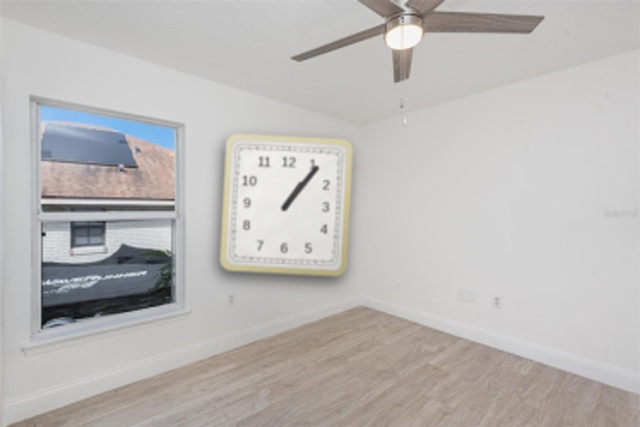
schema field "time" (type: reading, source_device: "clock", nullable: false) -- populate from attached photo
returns 1:06
